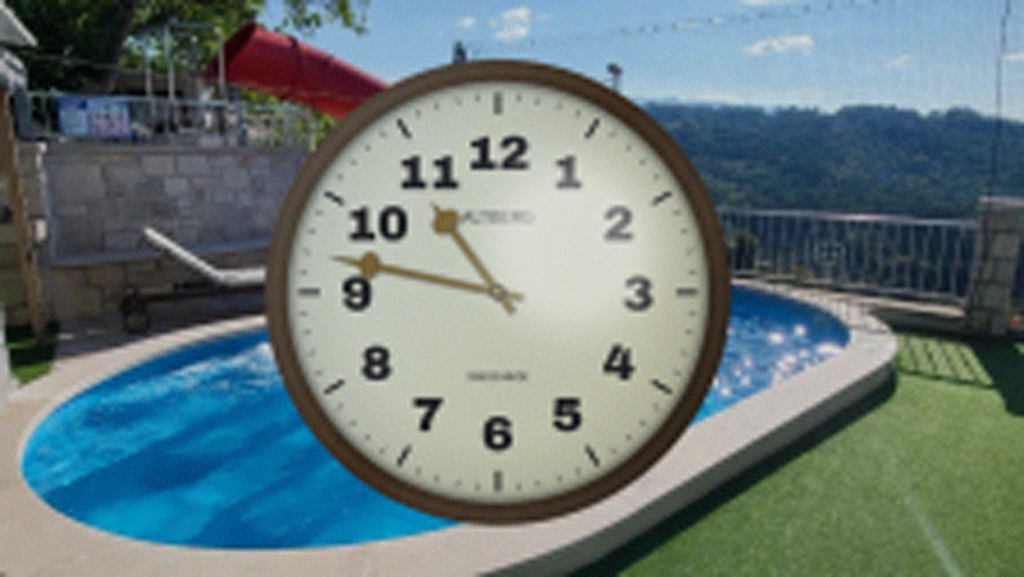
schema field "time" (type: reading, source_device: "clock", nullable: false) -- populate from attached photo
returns 10:47
